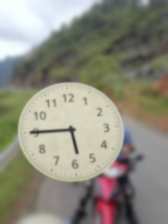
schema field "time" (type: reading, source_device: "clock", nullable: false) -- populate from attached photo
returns 5:45
